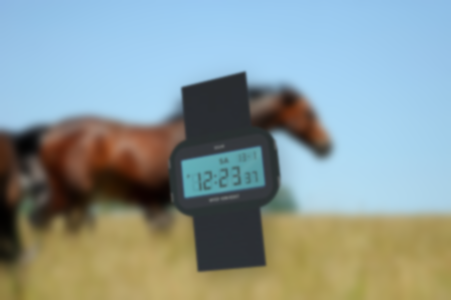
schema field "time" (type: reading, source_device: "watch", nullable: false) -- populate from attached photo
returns 12:23
